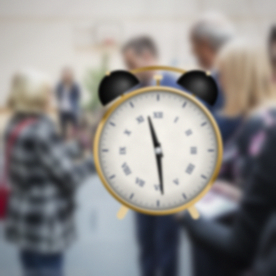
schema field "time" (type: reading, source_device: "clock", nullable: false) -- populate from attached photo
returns 11:29
